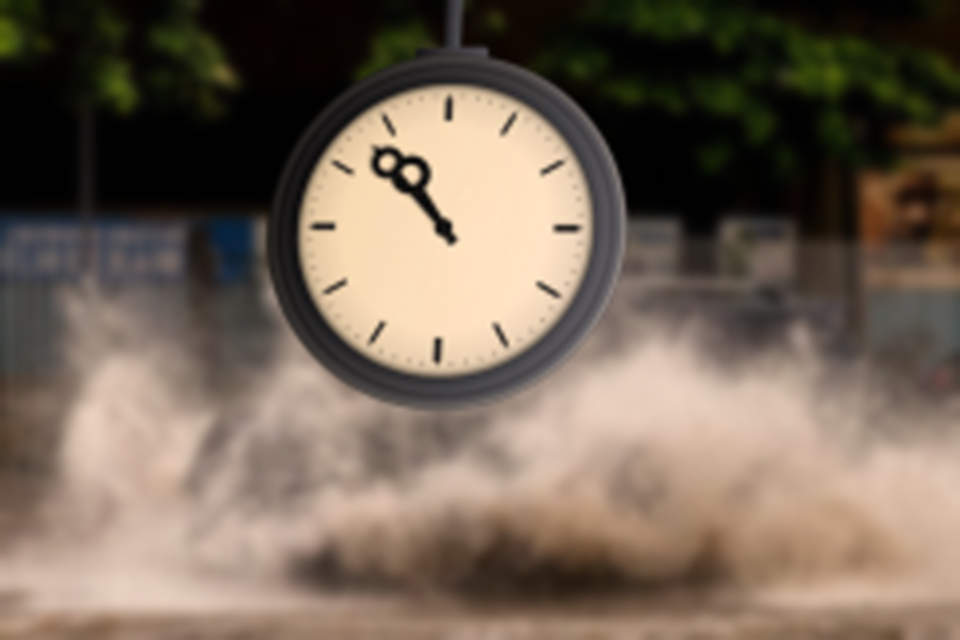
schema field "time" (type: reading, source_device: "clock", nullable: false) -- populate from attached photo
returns 10:53
